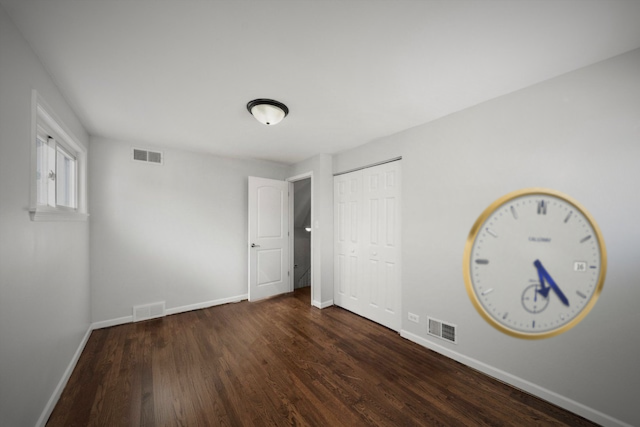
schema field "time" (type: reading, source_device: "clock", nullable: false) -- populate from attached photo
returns 5:23
